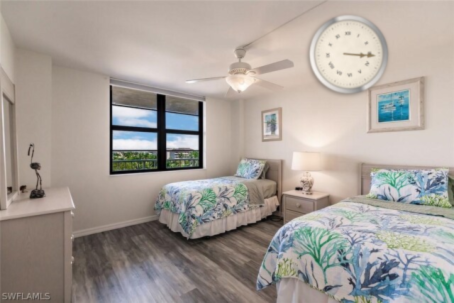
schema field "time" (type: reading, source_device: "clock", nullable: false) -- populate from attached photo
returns 3:16
